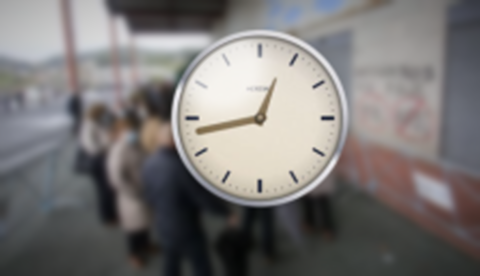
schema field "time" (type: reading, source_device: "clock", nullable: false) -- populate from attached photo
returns 12:43
